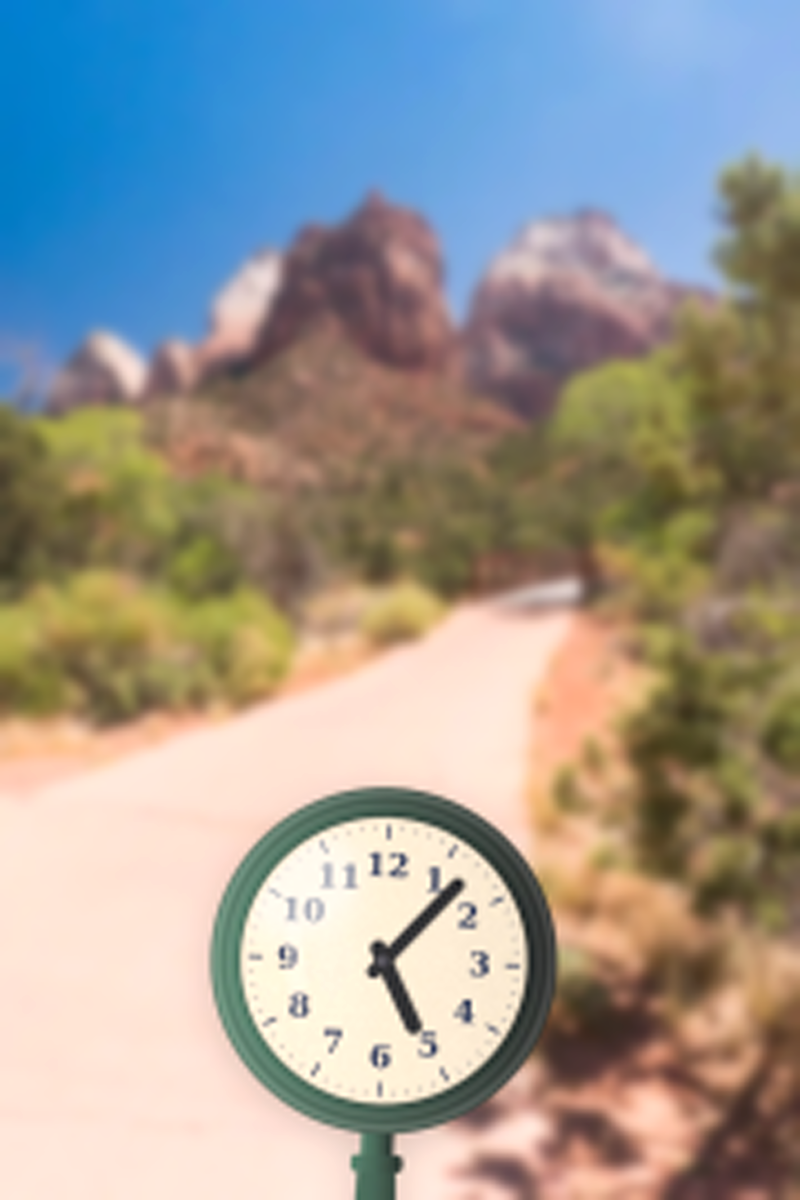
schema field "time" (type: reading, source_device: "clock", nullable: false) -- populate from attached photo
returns 5:07
